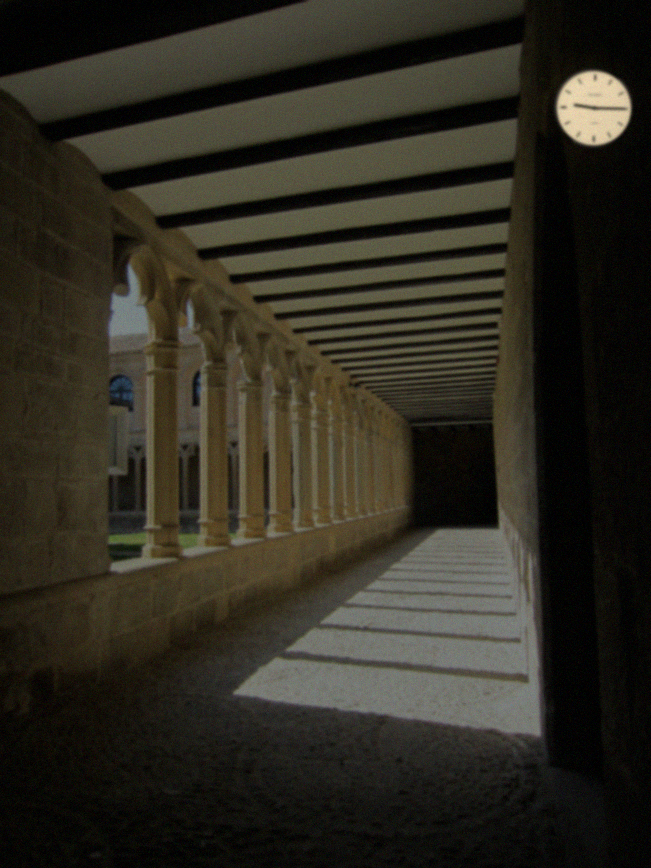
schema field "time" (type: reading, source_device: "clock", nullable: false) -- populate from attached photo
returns 9:15
